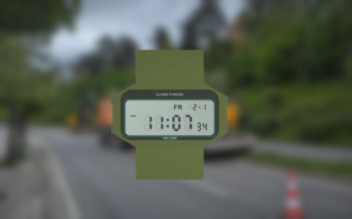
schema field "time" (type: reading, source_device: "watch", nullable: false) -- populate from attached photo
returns 11:07
